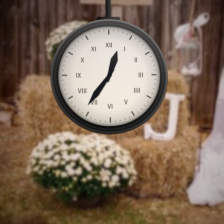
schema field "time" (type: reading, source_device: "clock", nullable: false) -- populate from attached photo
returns 12:36
